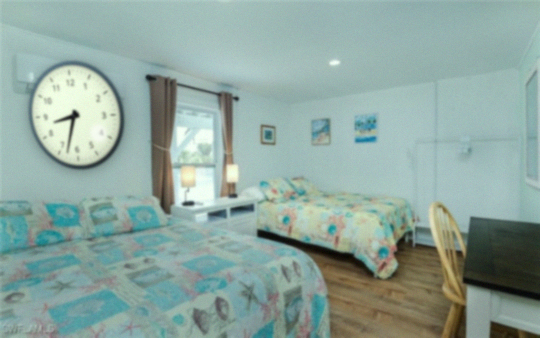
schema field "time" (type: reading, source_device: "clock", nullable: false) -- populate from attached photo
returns 8:33
